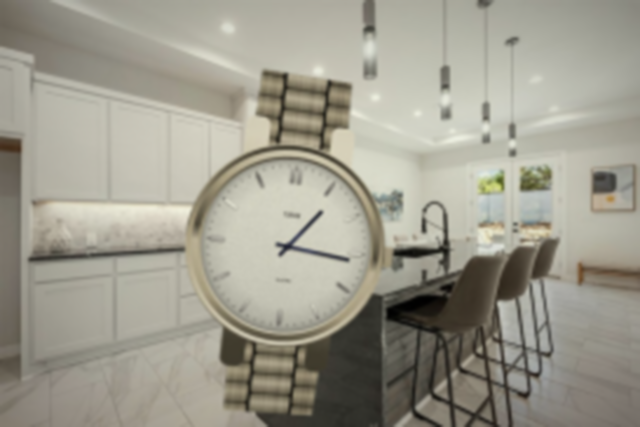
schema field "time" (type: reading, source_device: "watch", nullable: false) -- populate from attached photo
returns 1:16
